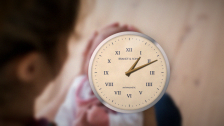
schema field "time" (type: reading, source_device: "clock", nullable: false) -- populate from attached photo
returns 1:11
